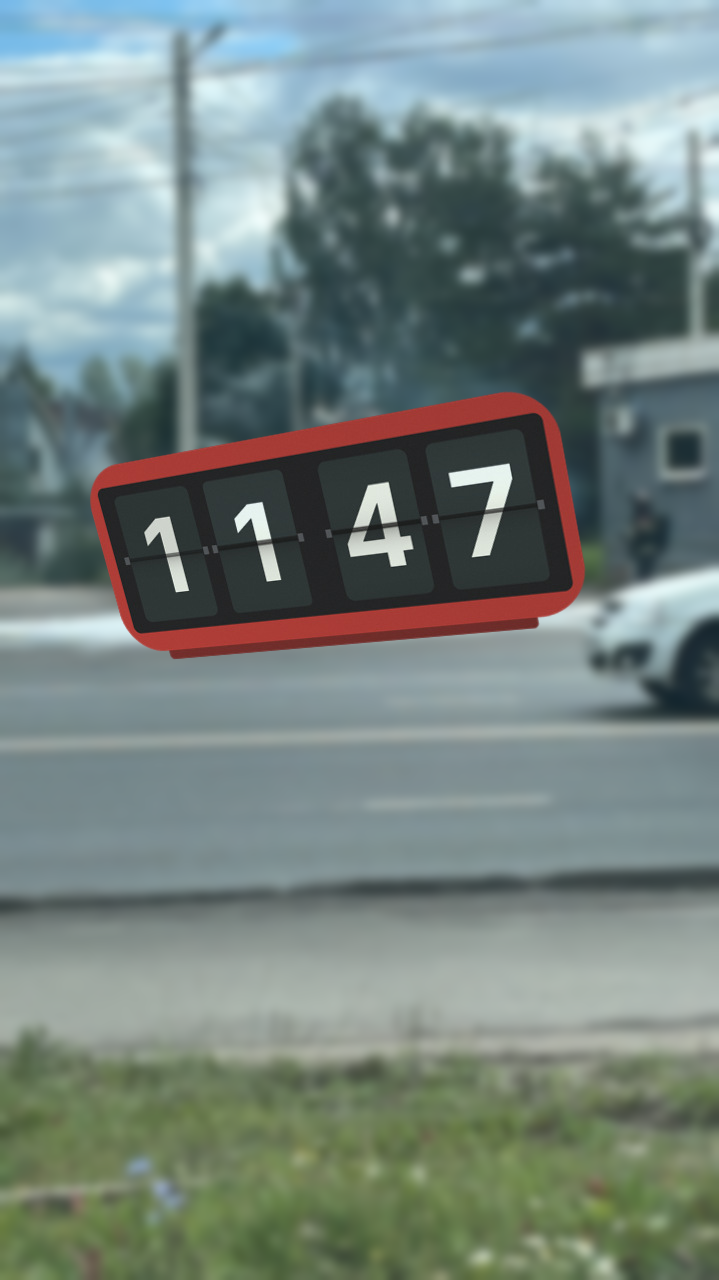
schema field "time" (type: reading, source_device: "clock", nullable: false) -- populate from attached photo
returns 11:47
